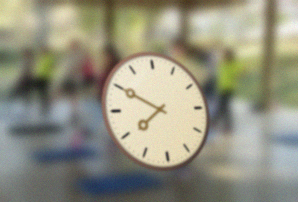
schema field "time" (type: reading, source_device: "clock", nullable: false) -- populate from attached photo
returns 7:50
